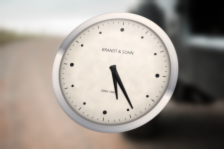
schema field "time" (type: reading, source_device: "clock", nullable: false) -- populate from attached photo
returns 5:24
